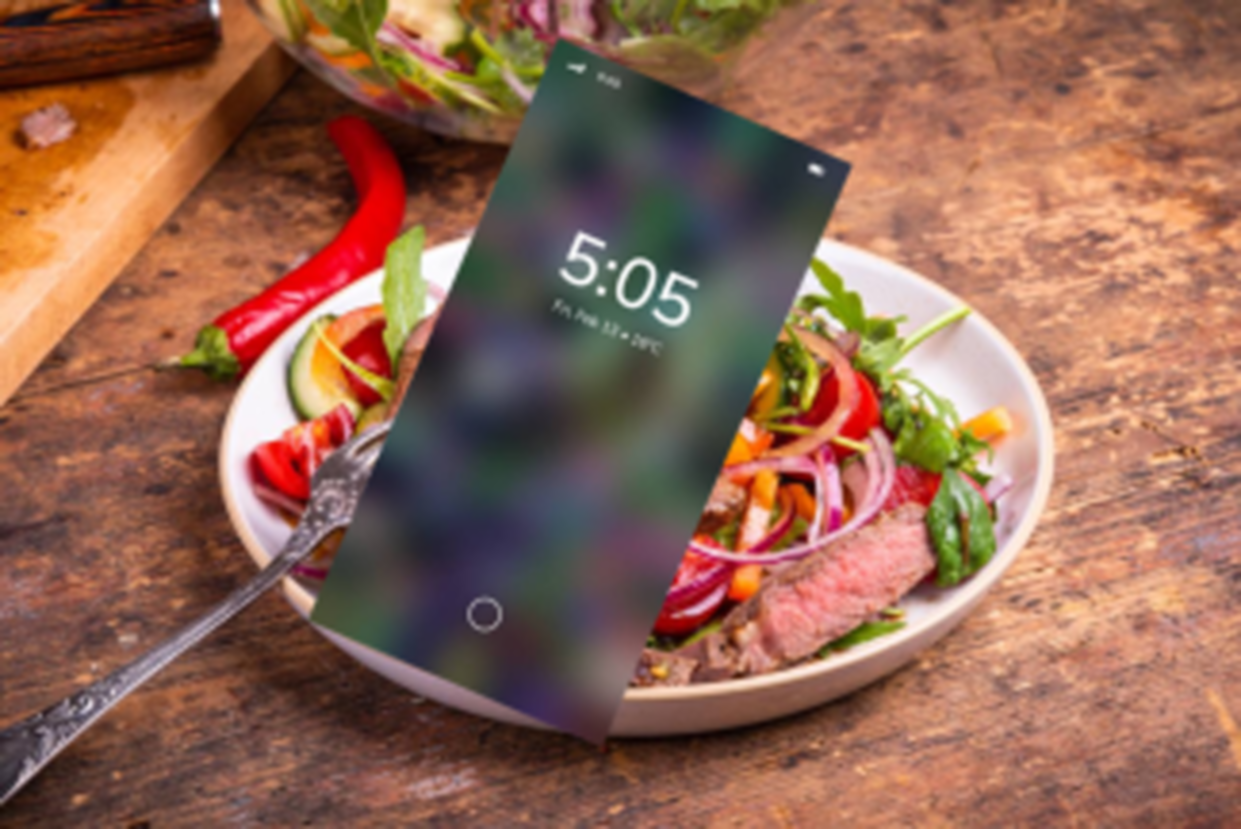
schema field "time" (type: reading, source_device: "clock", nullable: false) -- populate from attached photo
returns 5:05
